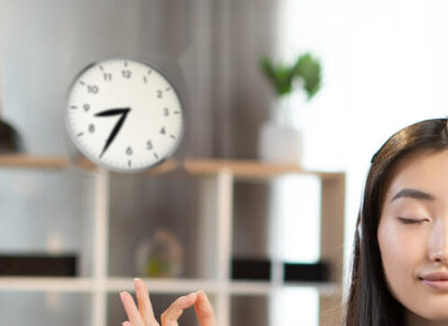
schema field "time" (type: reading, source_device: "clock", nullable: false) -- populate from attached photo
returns 8:35
